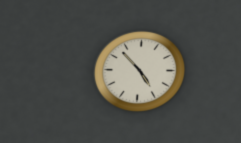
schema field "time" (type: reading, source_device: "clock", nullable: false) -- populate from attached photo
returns 4:53
